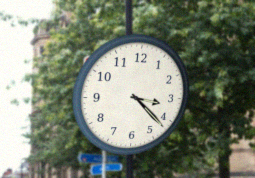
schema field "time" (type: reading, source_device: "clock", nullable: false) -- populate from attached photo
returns 3:22
